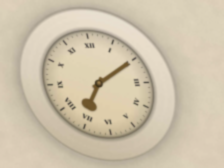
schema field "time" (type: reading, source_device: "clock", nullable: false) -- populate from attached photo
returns 7:10
